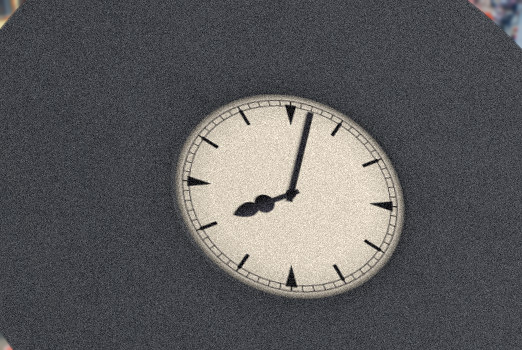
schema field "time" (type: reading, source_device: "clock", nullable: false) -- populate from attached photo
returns 8:02
